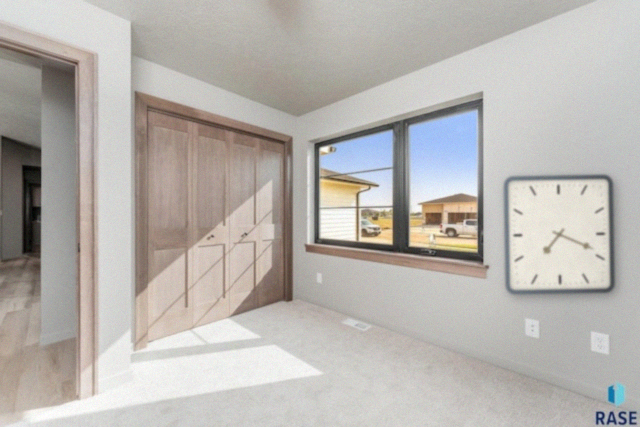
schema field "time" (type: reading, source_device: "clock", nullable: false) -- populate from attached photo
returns 7:19
